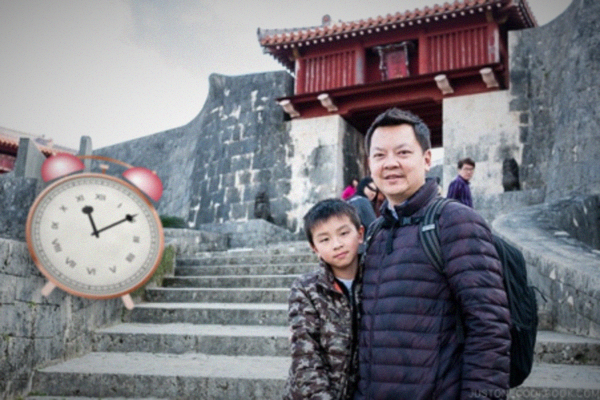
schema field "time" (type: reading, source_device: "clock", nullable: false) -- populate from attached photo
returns 11:09
